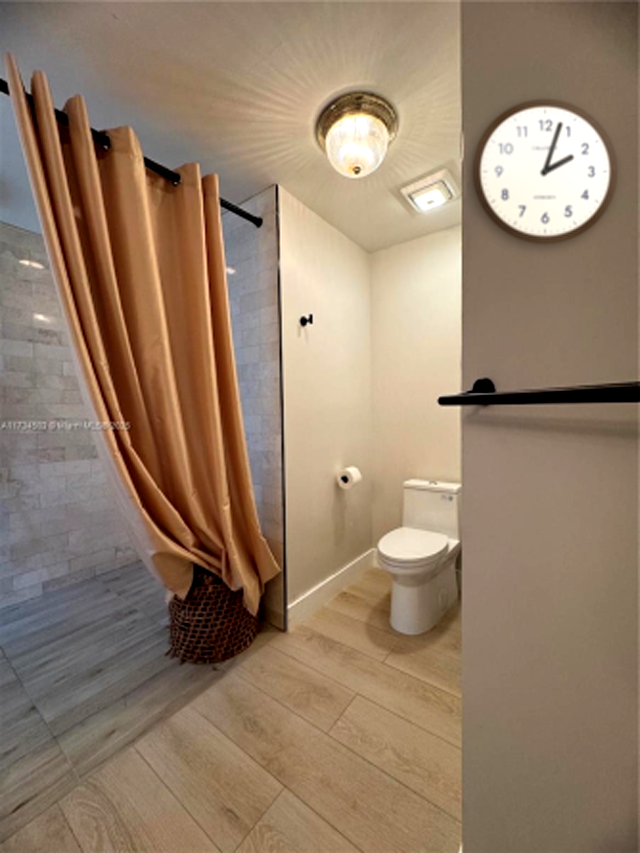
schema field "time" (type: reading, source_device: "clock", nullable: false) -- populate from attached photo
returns 2:03
